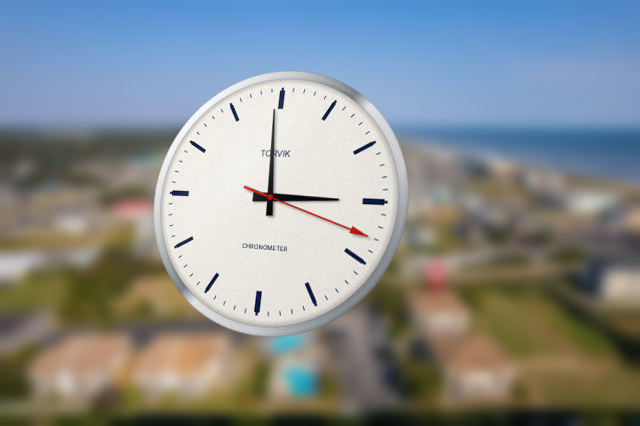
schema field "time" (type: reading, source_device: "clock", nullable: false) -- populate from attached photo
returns 2:59:18
